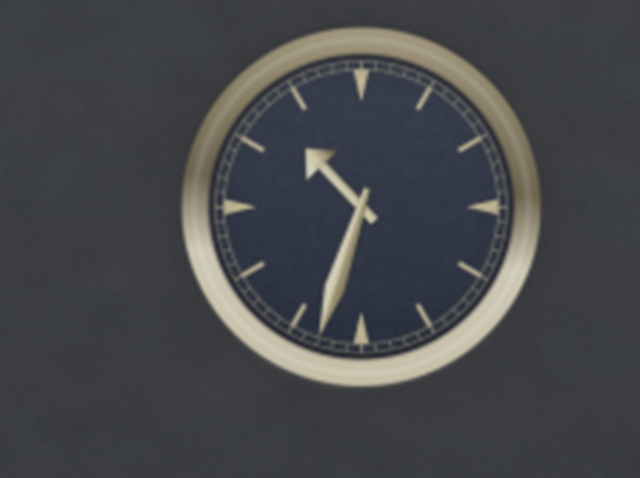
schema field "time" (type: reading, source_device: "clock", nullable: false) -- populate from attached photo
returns 10:33
